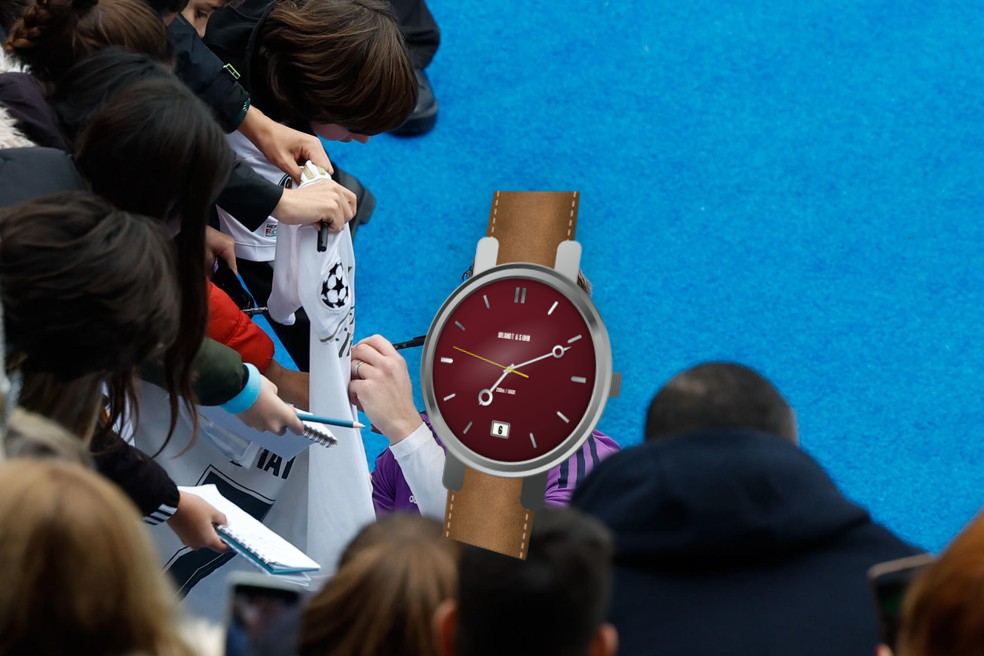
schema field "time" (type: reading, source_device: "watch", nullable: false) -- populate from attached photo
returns 7:10:47
